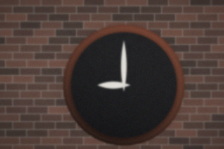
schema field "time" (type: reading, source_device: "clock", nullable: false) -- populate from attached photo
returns 9:00
